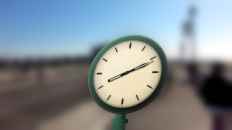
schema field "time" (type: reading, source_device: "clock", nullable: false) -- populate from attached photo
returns 8:11
